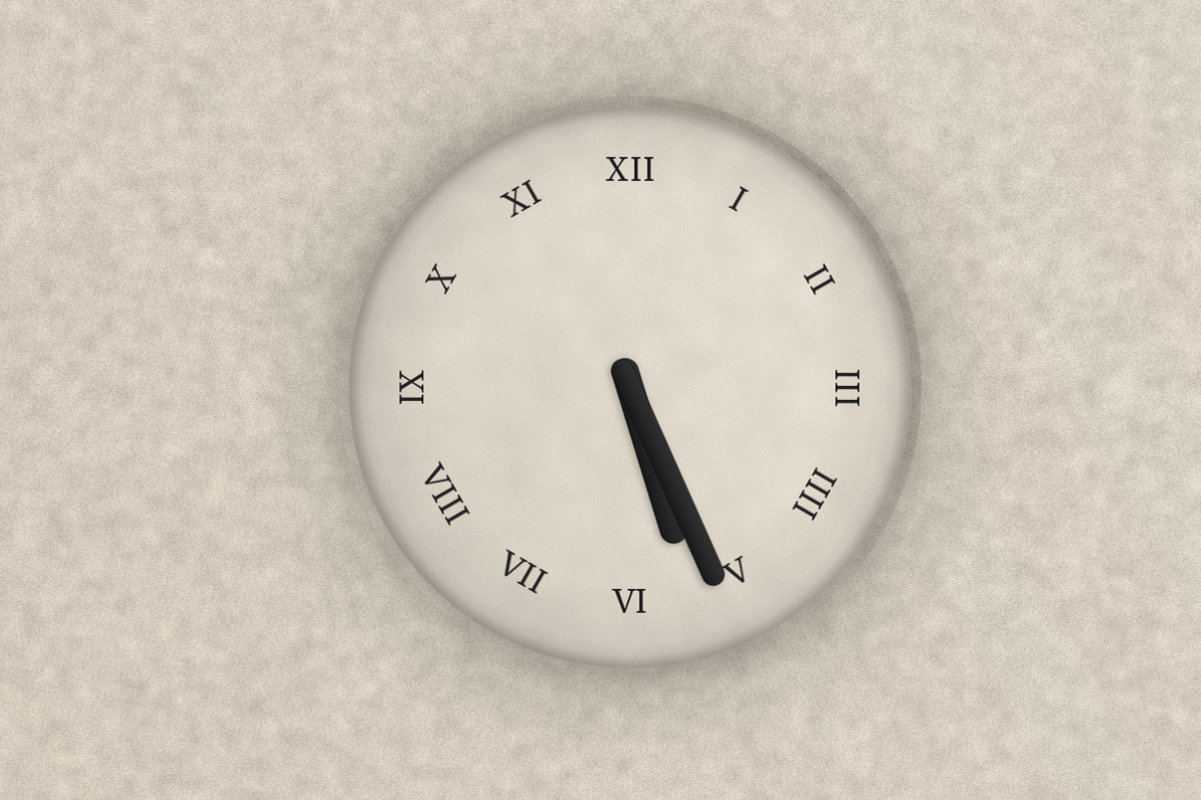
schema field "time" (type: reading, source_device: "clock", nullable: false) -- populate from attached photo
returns 5:26
